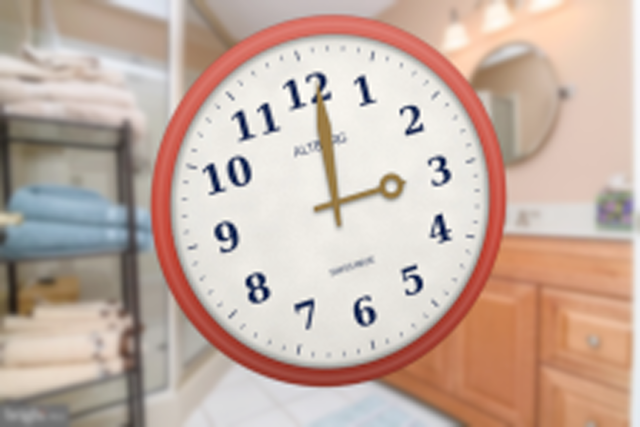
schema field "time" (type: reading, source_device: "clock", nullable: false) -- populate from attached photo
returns 3:01
